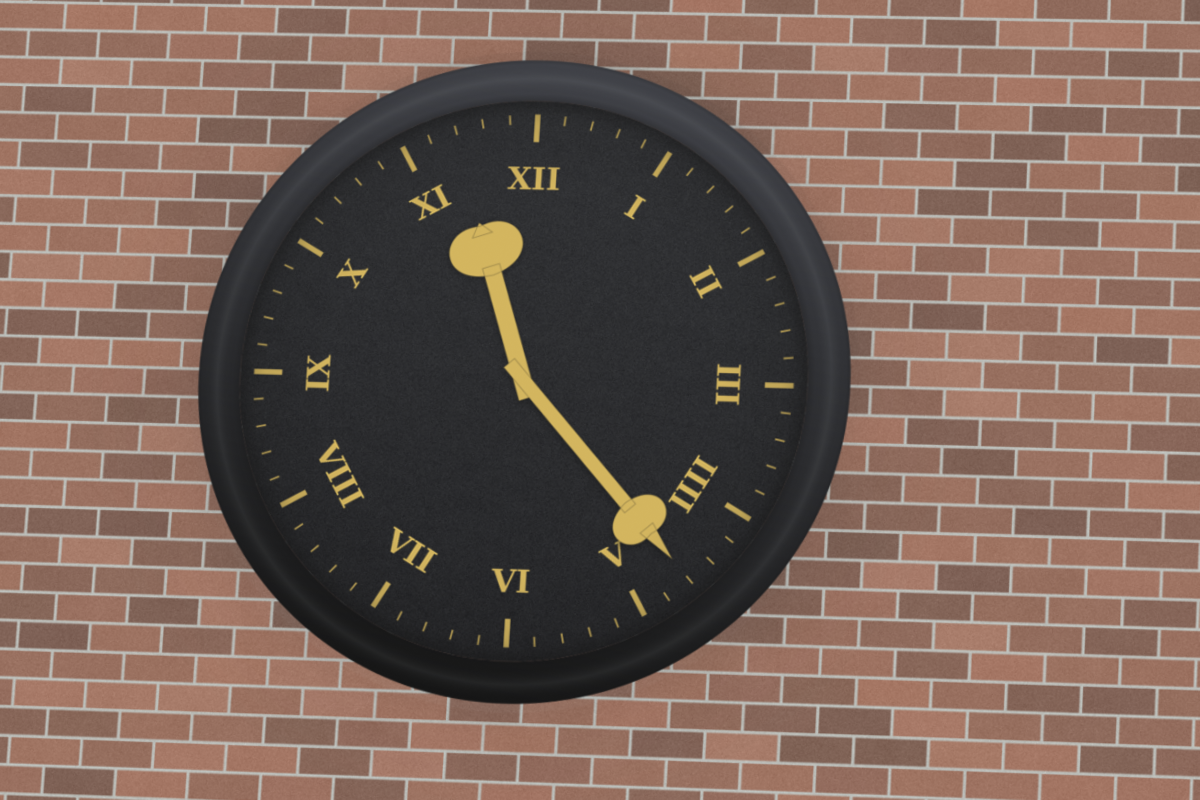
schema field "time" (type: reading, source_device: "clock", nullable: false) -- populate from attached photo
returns 11:23
